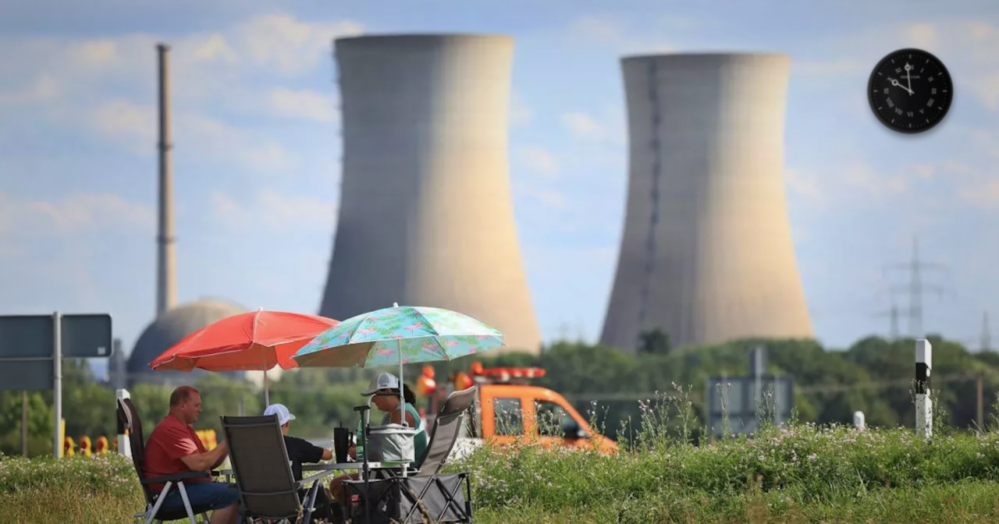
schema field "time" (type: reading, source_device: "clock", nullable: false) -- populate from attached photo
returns 9:59
